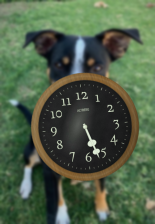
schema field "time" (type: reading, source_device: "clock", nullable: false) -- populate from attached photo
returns 5:27
